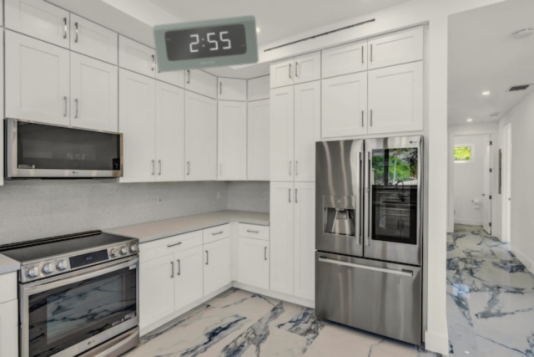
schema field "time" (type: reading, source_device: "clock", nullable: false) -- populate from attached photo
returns 2:55
